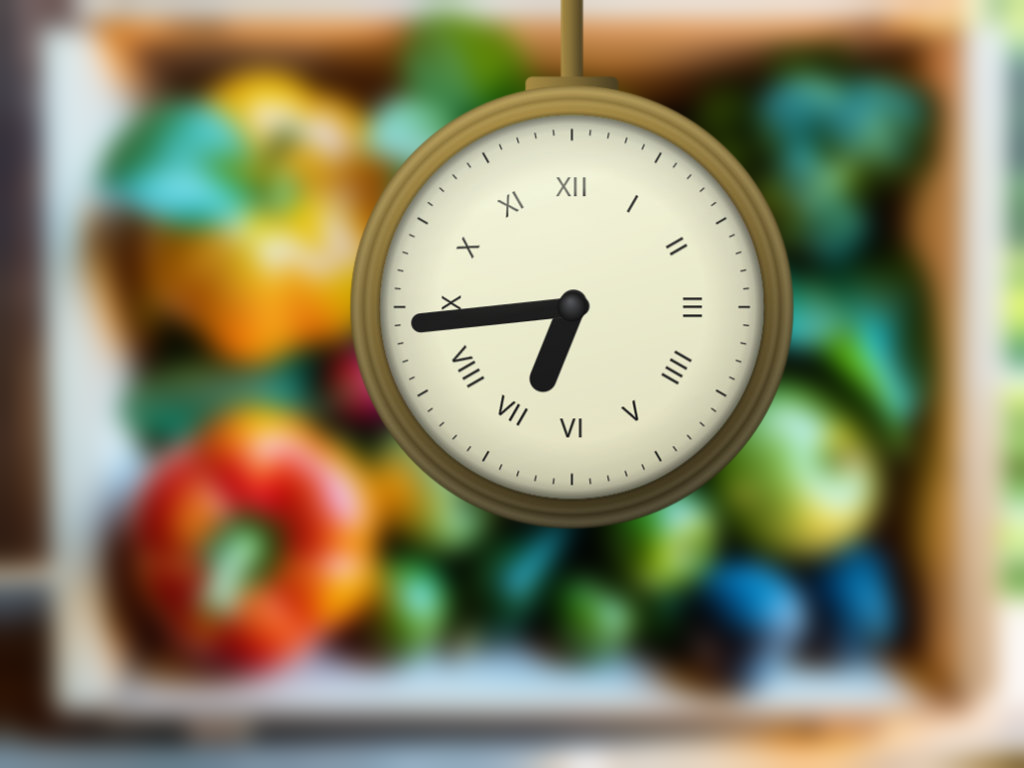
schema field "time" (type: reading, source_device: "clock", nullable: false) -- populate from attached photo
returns 6:44
